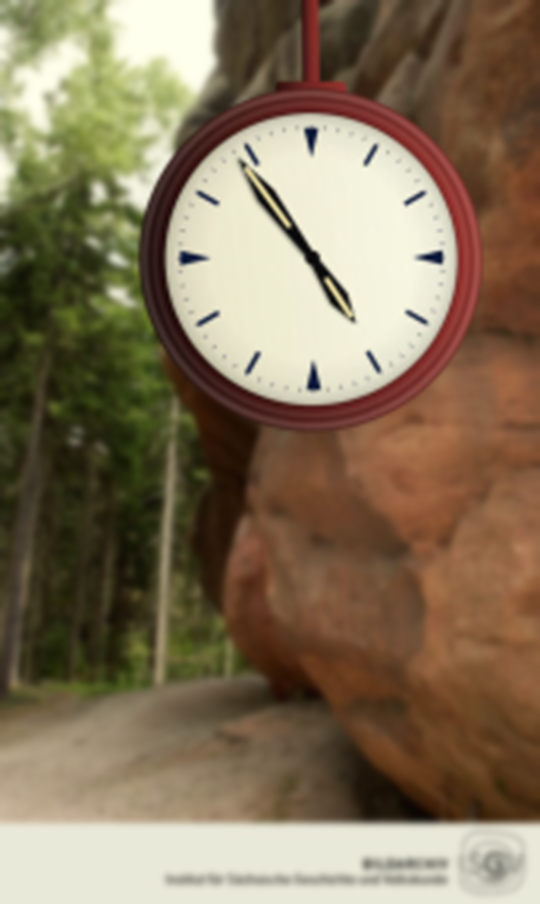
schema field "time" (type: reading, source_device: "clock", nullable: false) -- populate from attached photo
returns 4:54
